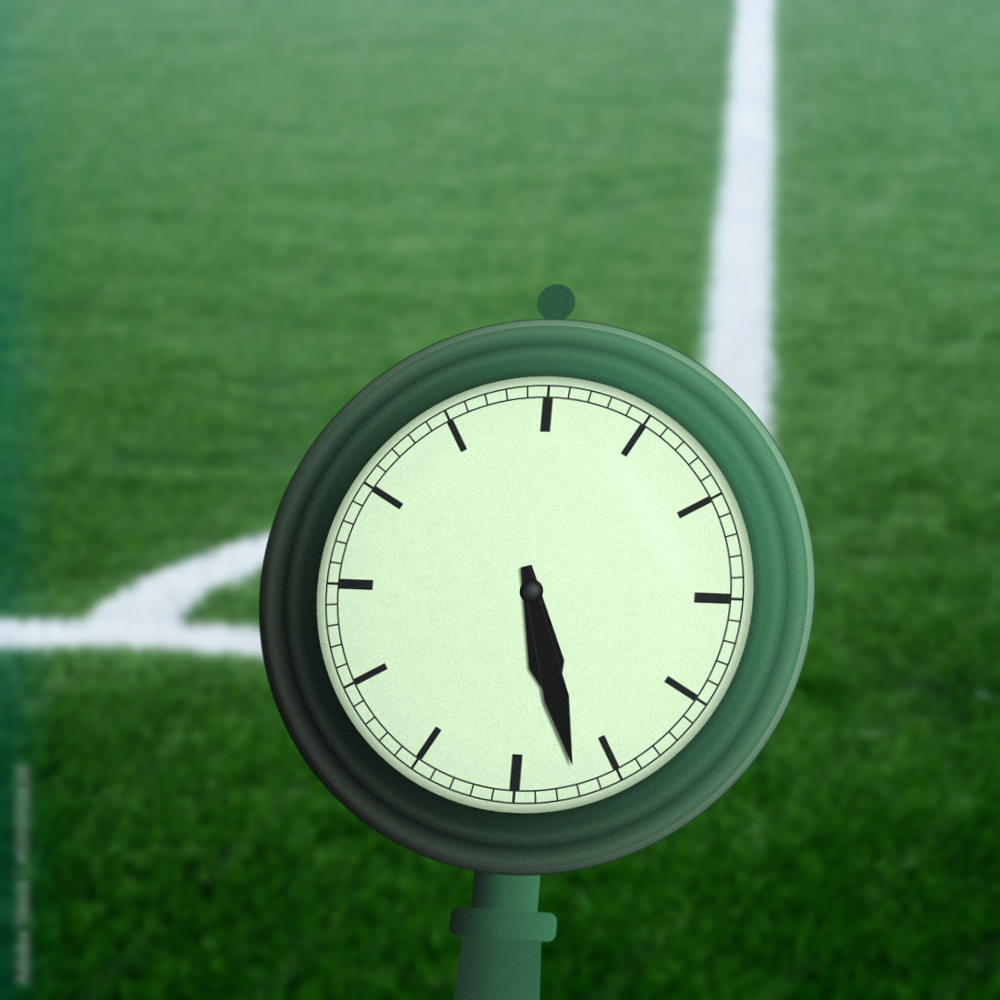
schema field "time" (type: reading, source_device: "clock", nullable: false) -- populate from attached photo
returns 5:27
